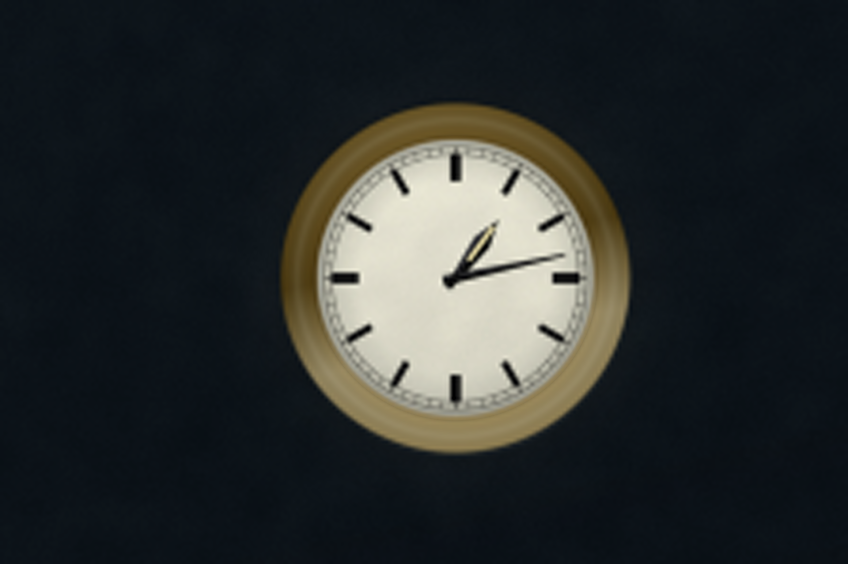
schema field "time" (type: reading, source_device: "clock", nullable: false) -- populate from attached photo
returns 1:13
